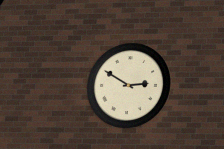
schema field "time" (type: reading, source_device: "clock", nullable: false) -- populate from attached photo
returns 2:50
